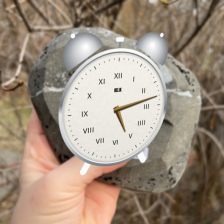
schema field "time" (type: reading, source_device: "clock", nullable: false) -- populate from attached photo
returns 5:13
